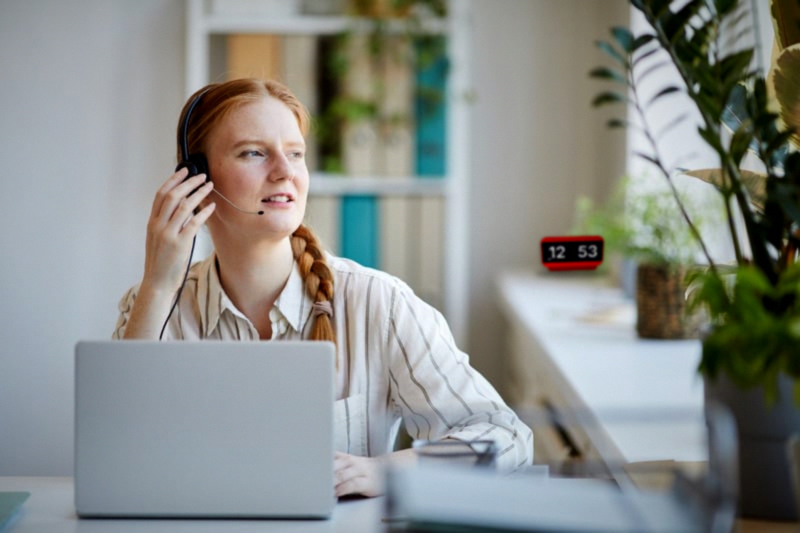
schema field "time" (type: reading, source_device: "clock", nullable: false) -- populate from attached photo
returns 12:53
